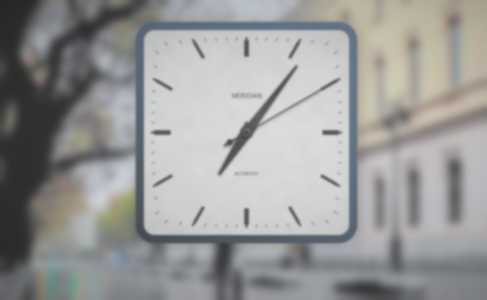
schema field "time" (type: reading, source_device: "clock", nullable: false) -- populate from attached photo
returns 7:06:10
